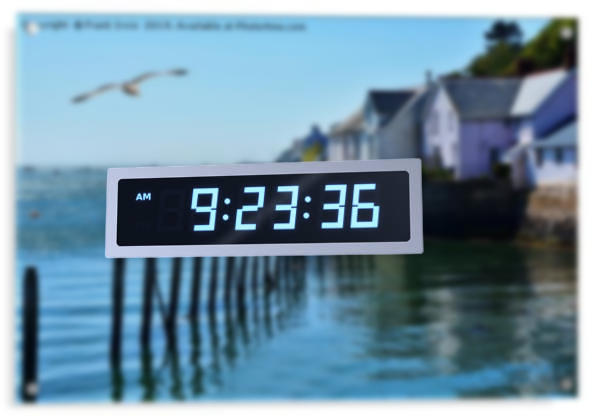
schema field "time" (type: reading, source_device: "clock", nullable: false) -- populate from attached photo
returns 9:23:36
